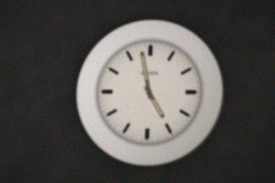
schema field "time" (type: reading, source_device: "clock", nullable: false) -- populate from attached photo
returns 4:58
